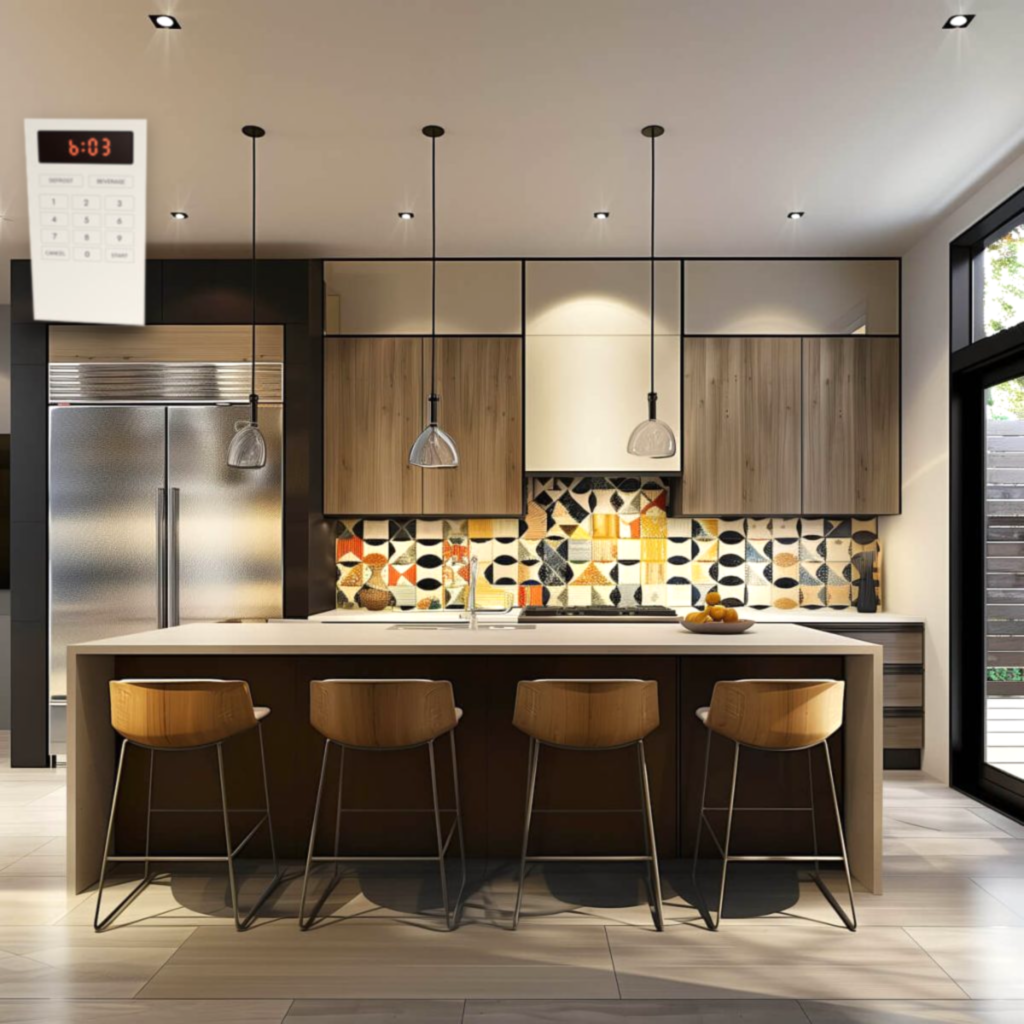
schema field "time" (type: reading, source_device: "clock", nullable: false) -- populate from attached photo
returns 6:03
